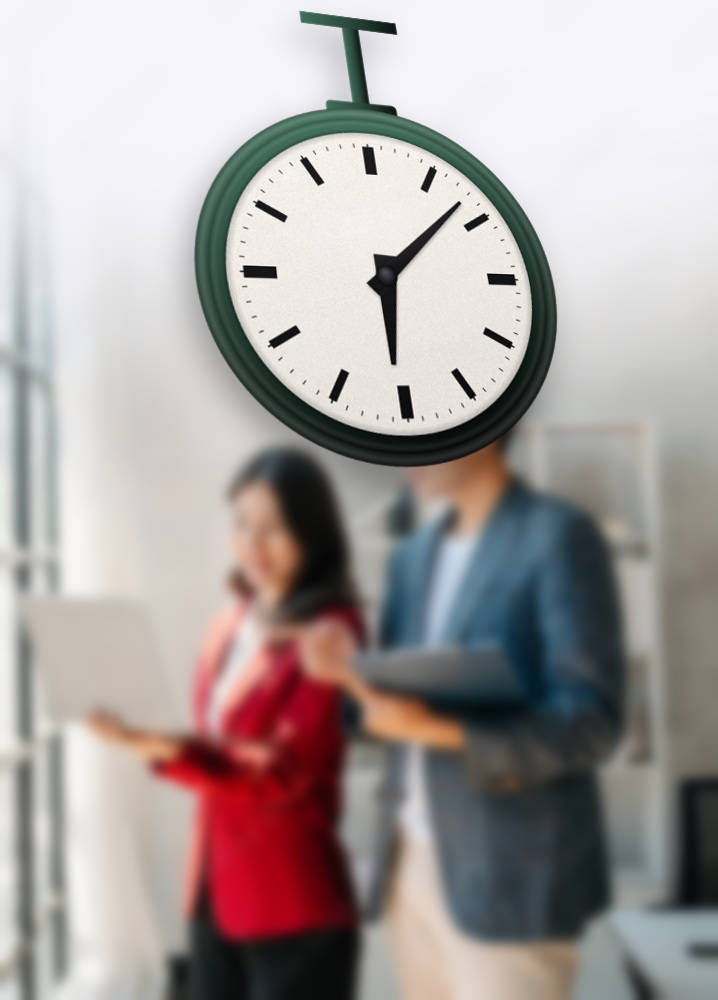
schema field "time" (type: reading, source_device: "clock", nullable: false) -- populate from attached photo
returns 6:08
